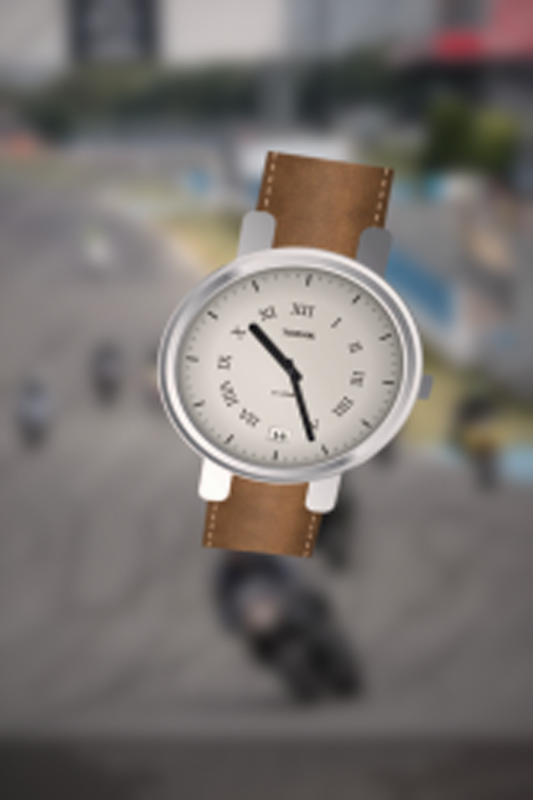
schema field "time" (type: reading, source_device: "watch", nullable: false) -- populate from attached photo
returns 10:26
